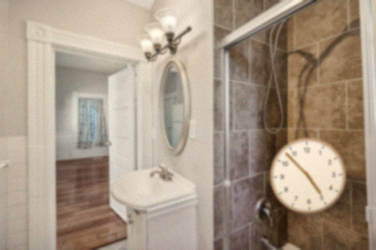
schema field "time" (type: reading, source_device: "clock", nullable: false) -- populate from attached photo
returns 4:53
